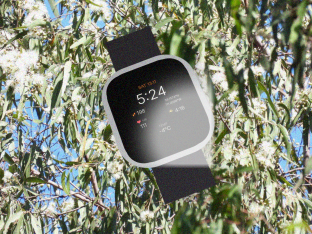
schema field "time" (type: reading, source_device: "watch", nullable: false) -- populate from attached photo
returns 5:24
